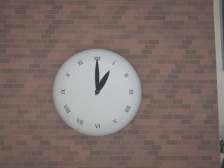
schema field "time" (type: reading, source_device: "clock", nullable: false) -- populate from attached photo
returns 1:00
